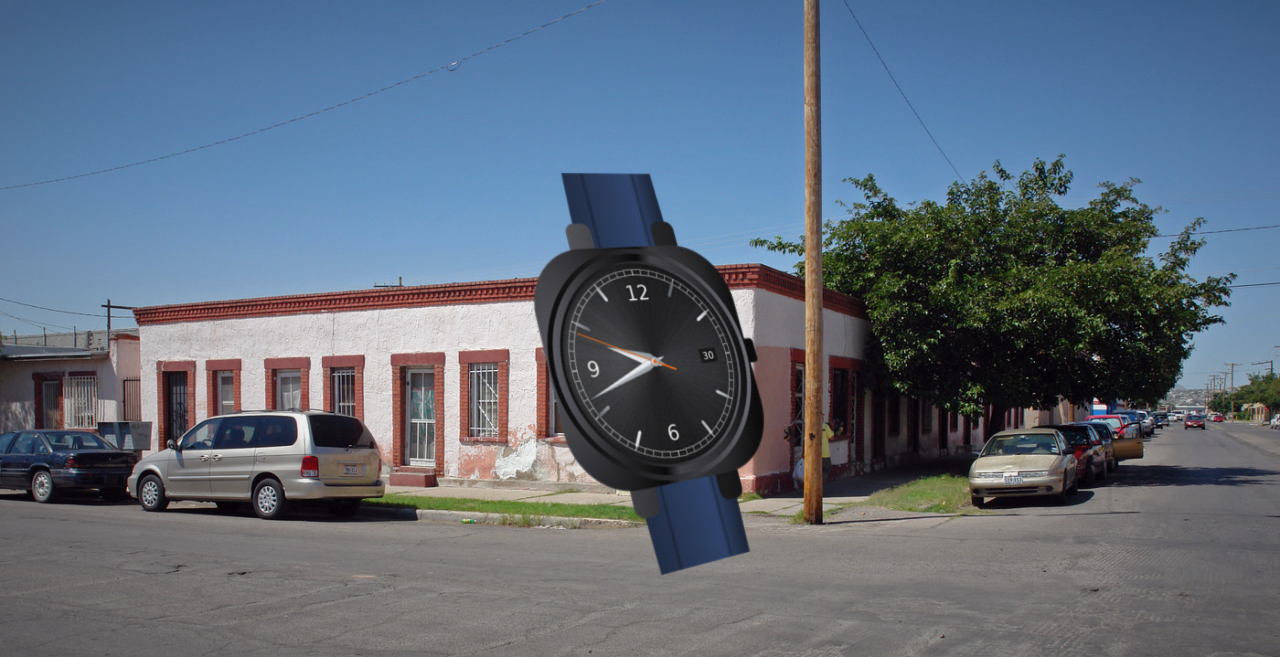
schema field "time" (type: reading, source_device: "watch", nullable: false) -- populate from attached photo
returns 9:41:49
